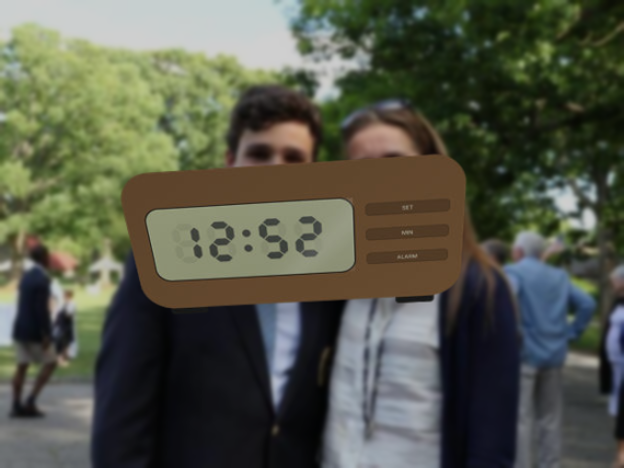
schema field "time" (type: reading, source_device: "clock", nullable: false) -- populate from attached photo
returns 12:52
